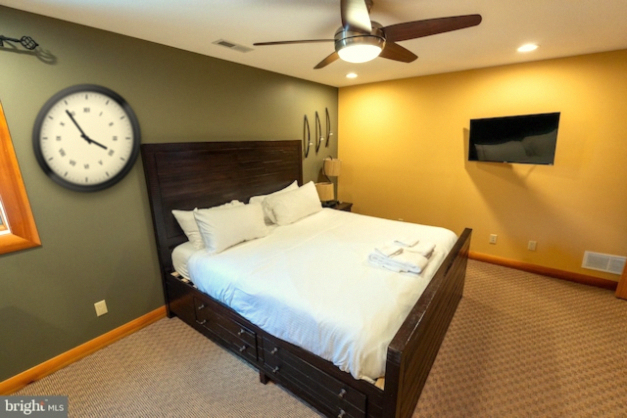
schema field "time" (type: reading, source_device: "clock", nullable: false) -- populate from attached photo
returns 3:54
